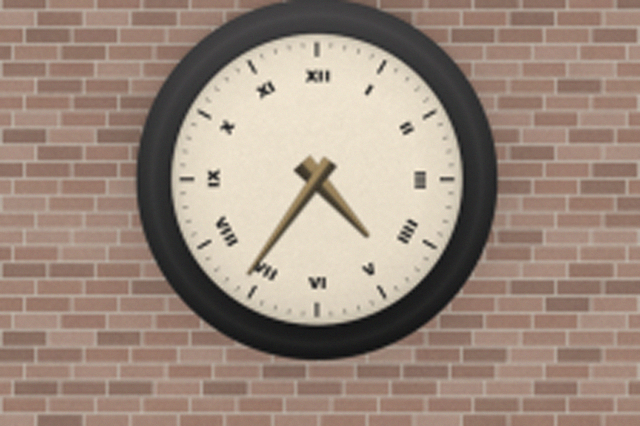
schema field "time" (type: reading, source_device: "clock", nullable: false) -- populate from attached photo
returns 4:36
